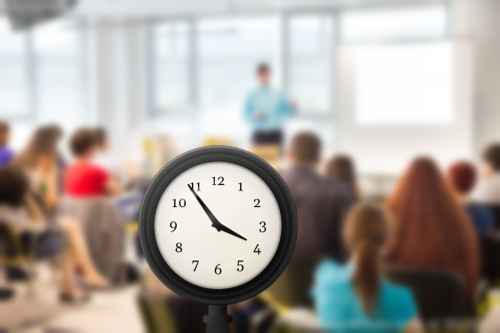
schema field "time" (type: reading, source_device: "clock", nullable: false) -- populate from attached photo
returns 3:54
